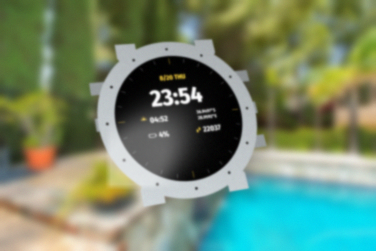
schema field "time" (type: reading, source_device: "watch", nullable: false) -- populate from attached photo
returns 23:54
